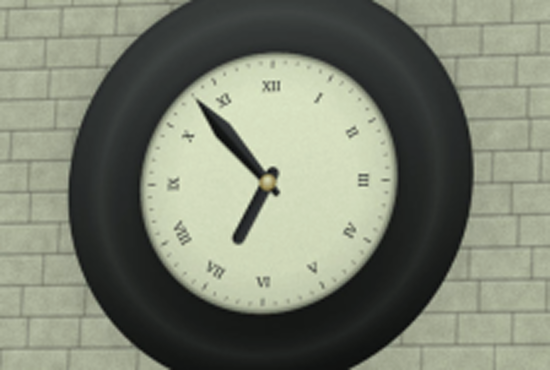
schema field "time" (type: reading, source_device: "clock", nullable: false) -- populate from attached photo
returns 6:53
